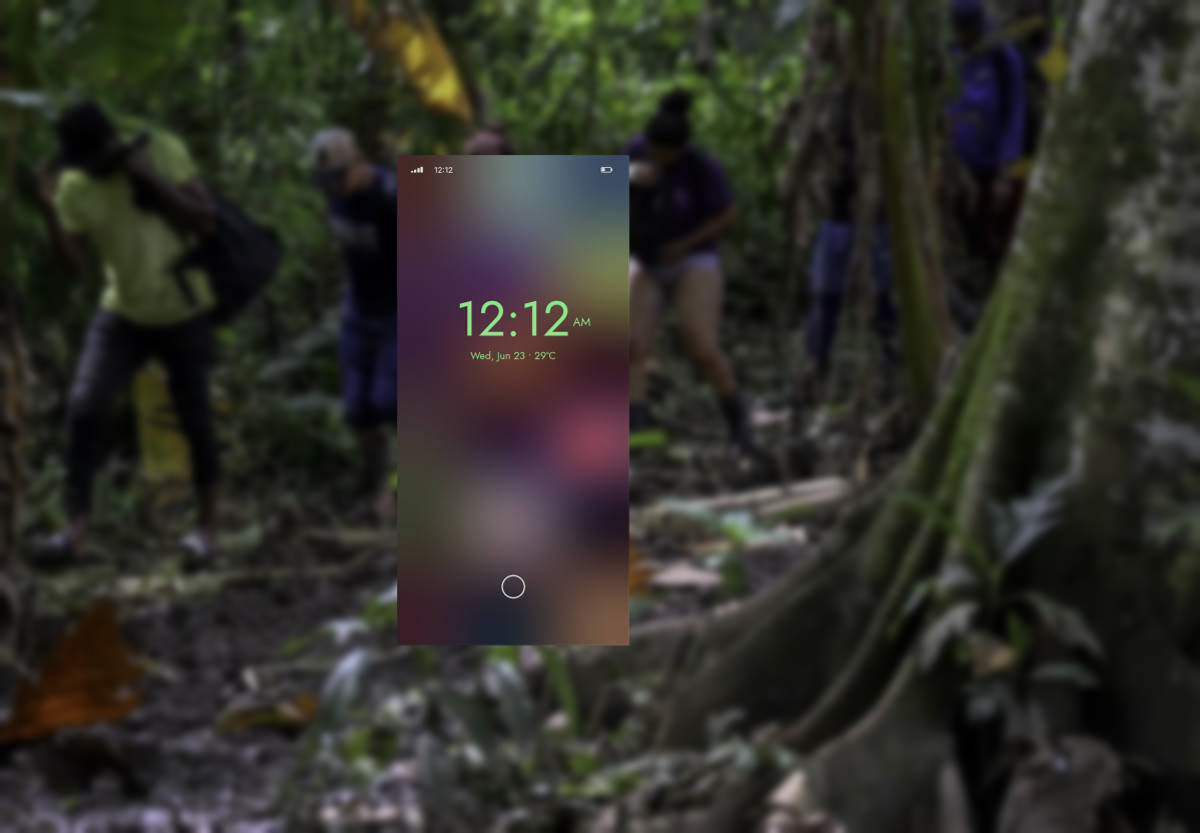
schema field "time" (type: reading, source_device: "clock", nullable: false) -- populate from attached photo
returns 12:12
